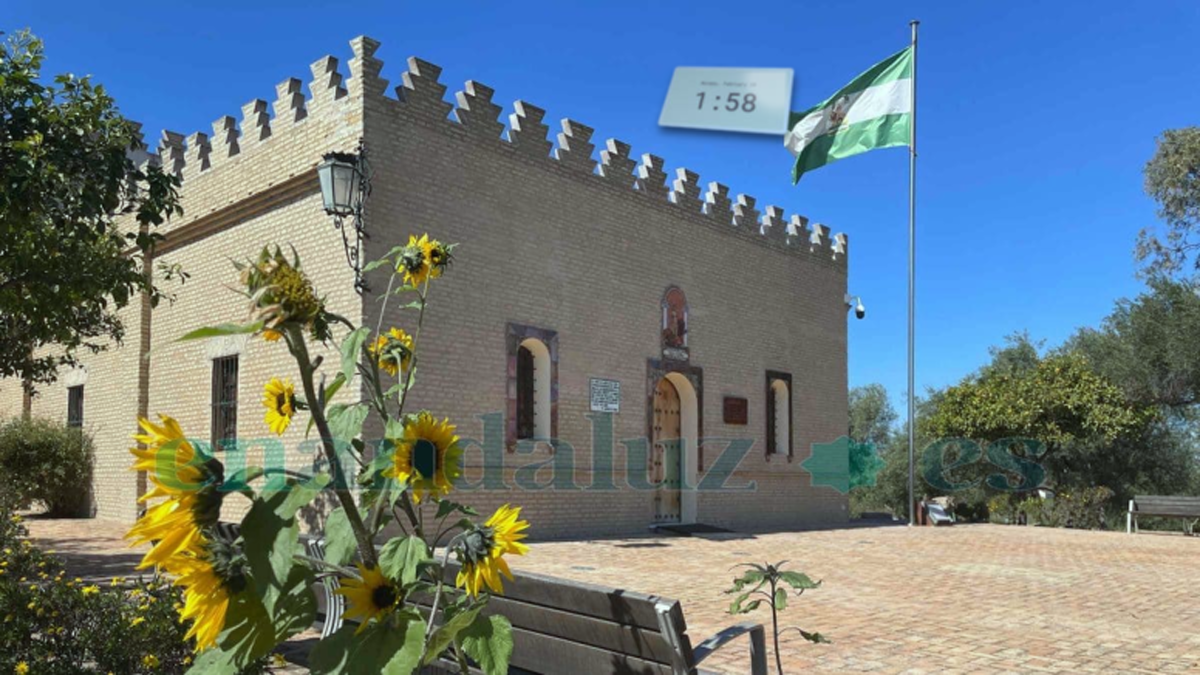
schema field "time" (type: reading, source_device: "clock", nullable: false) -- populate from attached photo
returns 1:58
